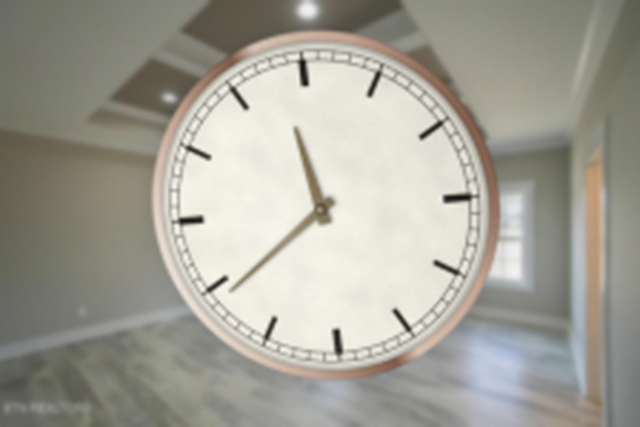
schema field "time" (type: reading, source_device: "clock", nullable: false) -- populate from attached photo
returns 11:39
